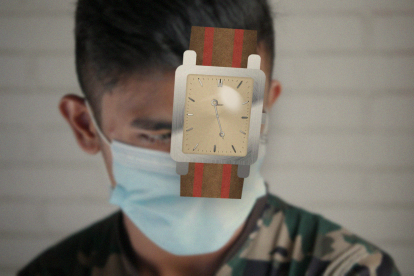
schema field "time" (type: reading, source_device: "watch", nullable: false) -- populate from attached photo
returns 11:27
